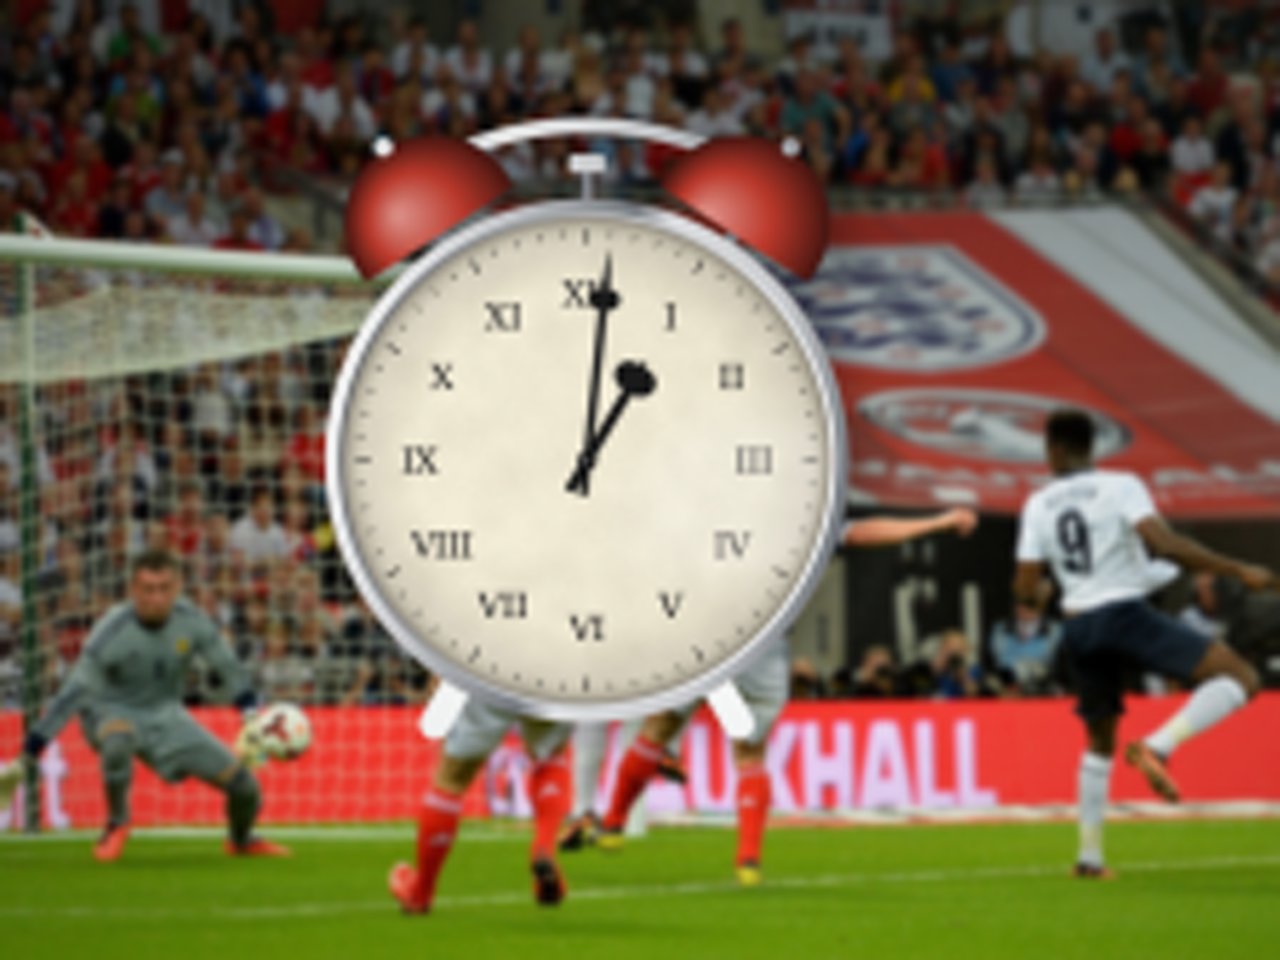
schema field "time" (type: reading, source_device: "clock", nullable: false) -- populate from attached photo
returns 1:01
